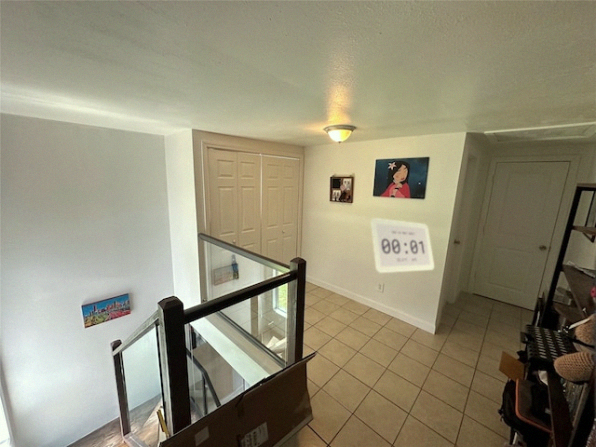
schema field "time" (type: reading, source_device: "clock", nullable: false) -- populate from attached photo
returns 0:01
